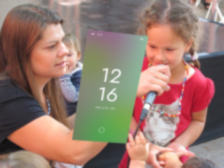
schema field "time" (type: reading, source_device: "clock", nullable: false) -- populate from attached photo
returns 12:16
